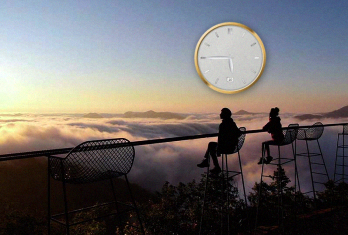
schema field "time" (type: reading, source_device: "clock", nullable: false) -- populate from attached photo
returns 5:45
